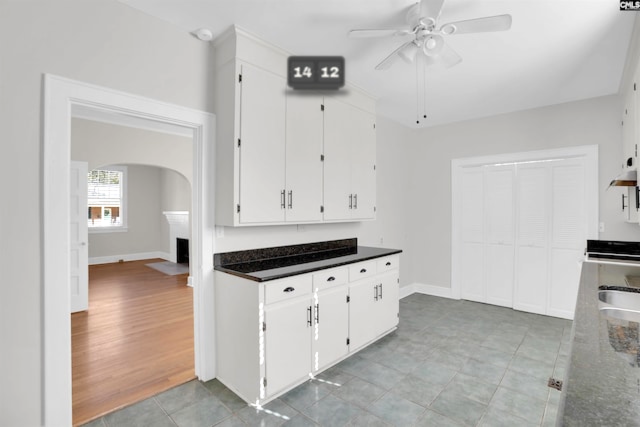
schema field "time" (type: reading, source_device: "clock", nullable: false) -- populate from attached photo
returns 14:12
